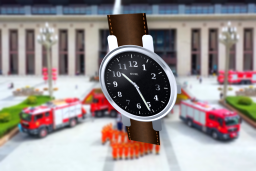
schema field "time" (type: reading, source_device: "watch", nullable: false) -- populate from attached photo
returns 10:26
